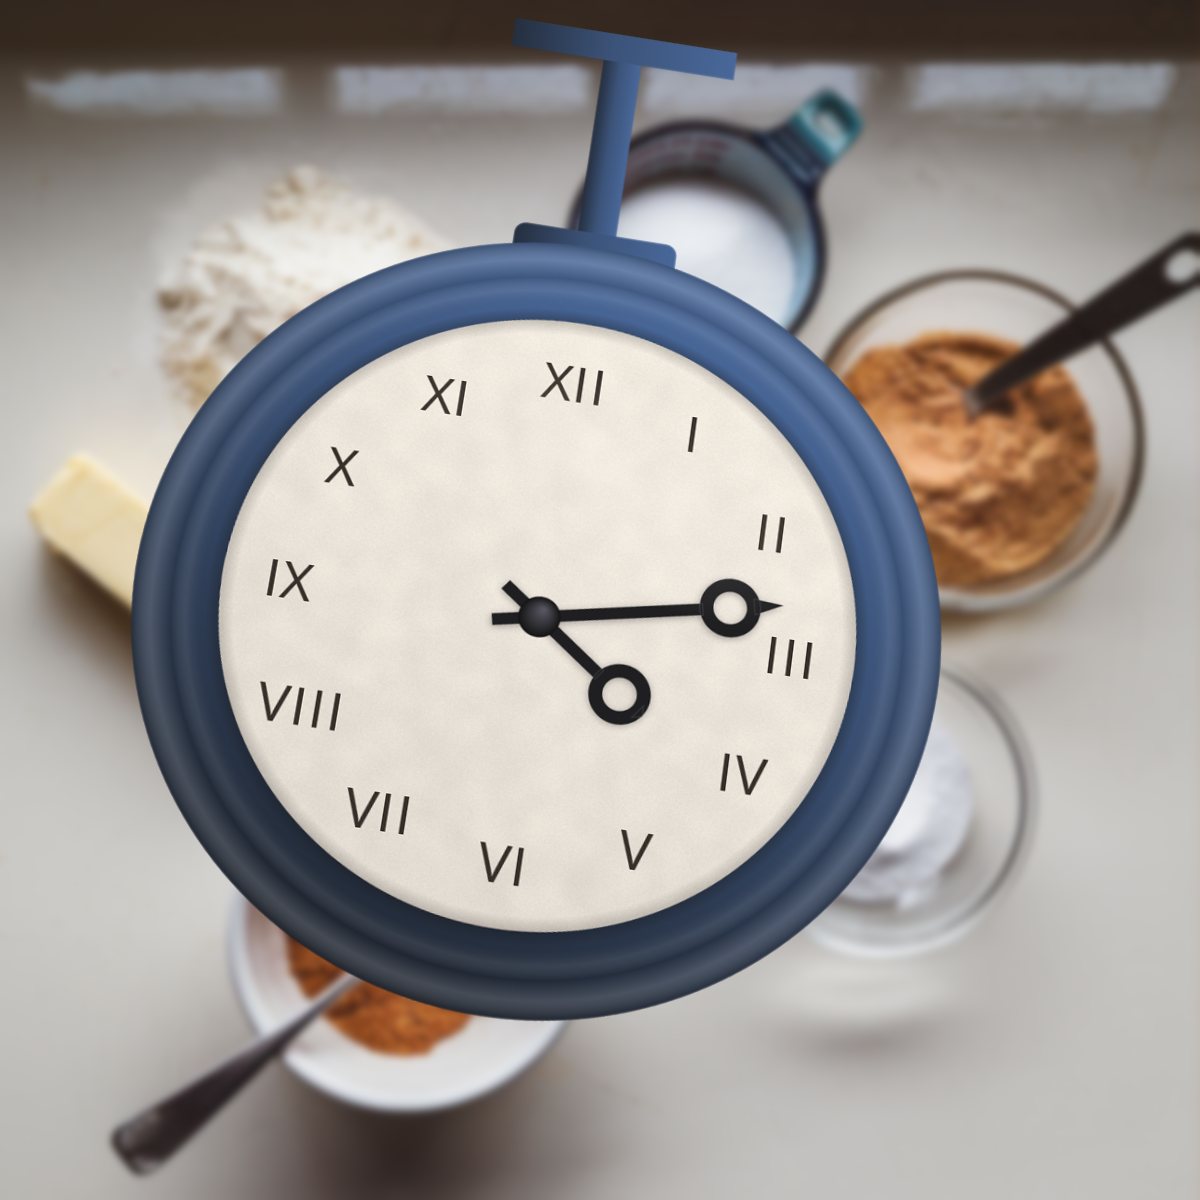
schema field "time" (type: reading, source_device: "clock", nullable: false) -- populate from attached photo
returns 4:13
